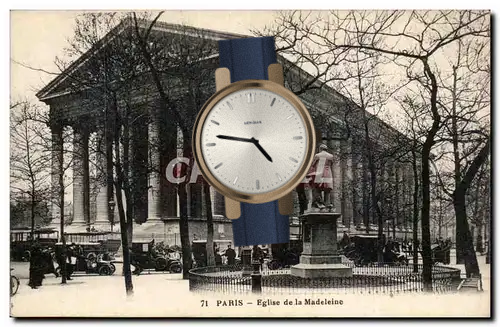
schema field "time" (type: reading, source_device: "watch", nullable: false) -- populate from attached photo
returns 4:47
